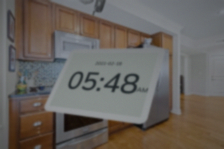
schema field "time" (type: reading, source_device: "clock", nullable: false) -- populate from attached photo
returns 5:48
